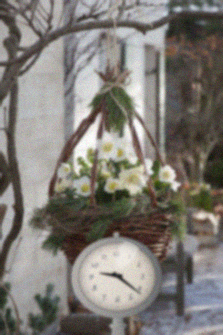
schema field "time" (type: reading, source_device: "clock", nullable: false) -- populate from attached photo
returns 9:22
